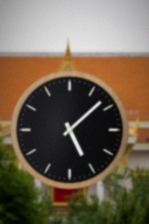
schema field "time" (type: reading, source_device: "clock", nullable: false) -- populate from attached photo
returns 5:08
